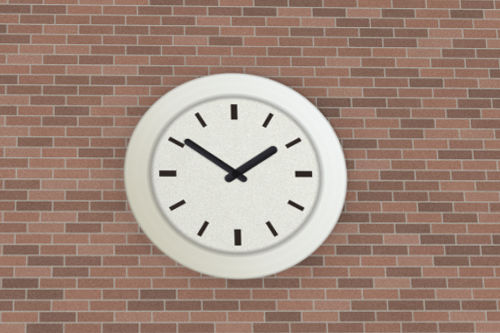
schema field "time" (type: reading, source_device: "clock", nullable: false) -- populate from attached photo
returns 1:51
